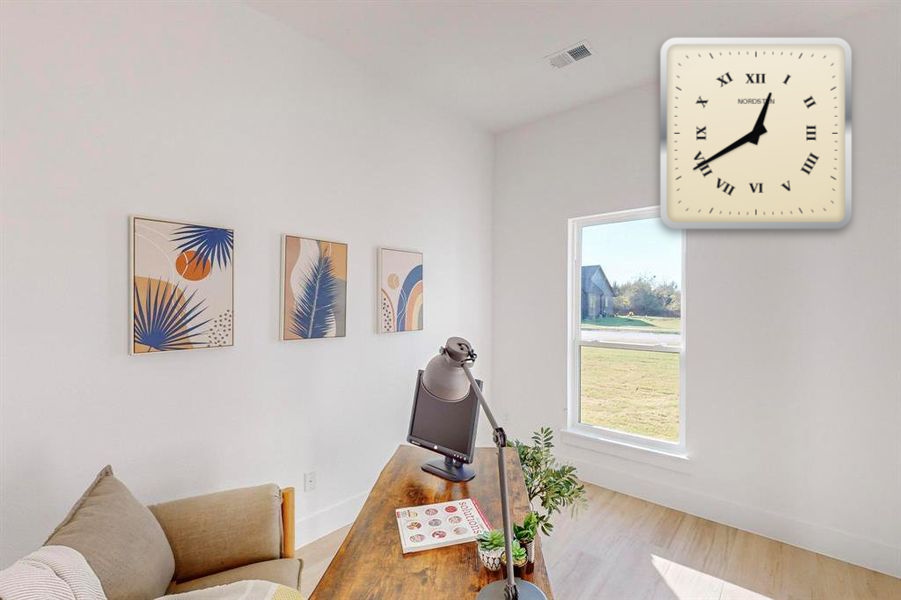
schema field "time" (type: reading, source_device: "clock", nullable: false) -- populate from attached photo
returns 12:40
